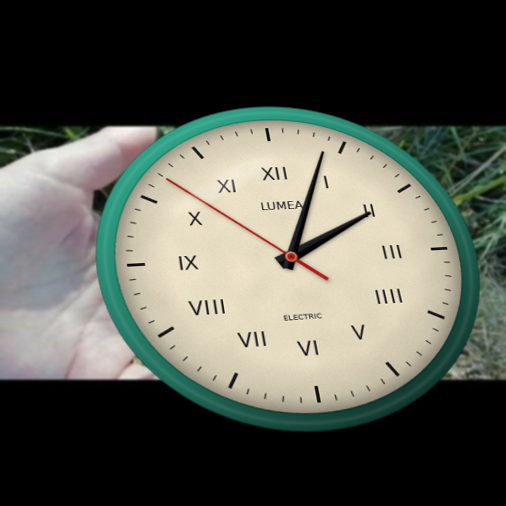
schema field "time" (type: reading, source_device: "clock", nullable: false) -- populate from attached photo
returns 2:03:52
